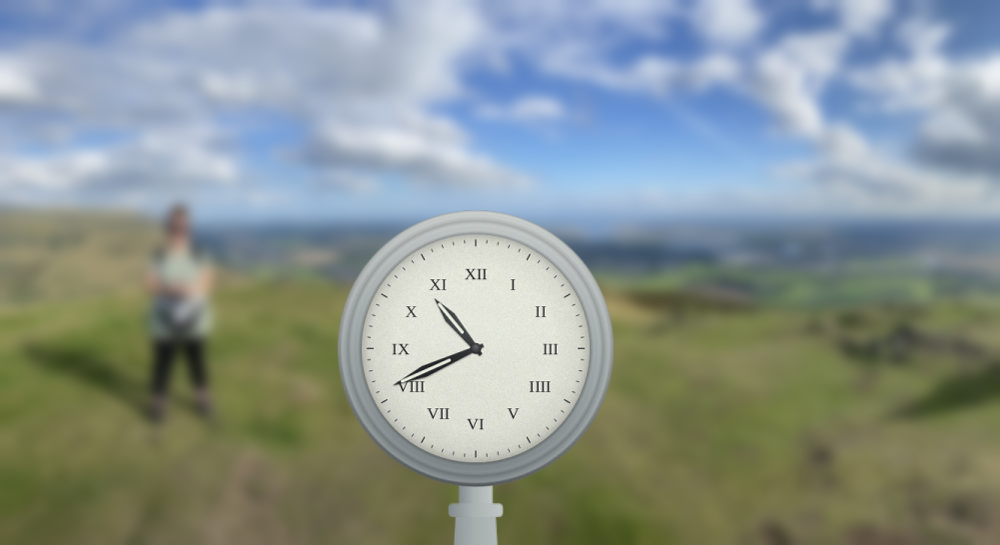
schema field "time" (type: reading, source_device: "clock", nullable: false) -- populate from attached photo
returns 10:41
